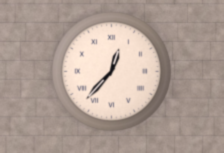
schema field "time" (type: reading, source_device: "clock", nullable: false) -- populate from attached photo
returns 12:37
